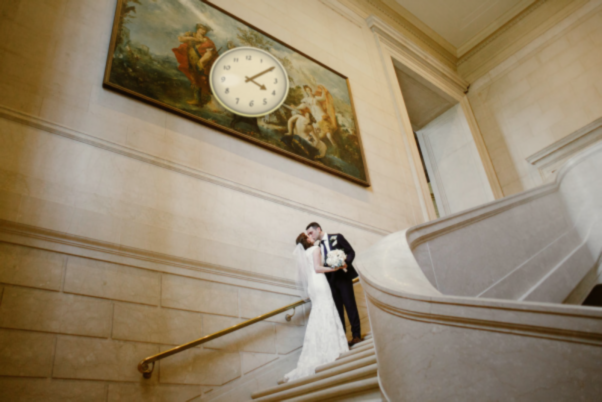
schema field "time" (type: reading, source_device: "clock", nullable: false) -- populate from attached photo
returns 4:10
